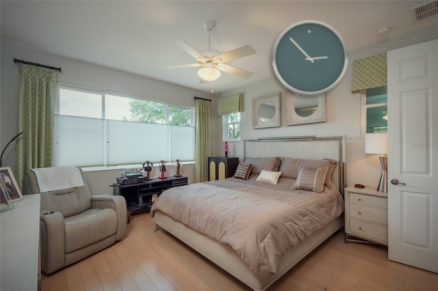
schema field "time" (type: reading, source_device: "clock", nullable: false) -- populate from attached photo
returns 2:53
